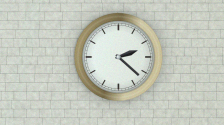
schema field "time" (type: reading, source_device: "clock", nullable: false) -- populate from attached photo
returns 2:22
